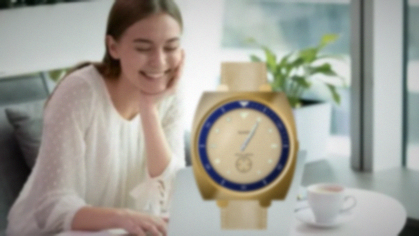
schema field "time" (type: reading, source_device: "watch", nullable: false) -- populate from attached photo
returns 1:05
